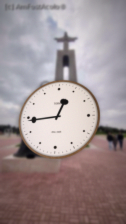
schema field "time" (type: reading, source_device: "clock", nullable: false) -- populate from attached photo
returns 12:44
